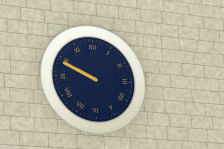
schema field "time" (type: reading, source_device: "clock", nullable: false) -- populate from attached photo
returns 9:49
